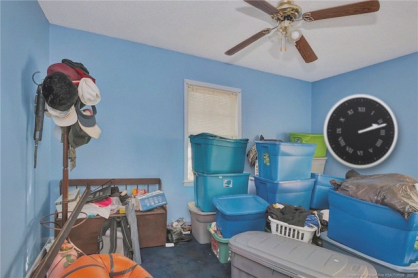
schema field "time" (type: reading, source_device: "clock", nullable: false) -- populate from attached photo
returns 2:12
